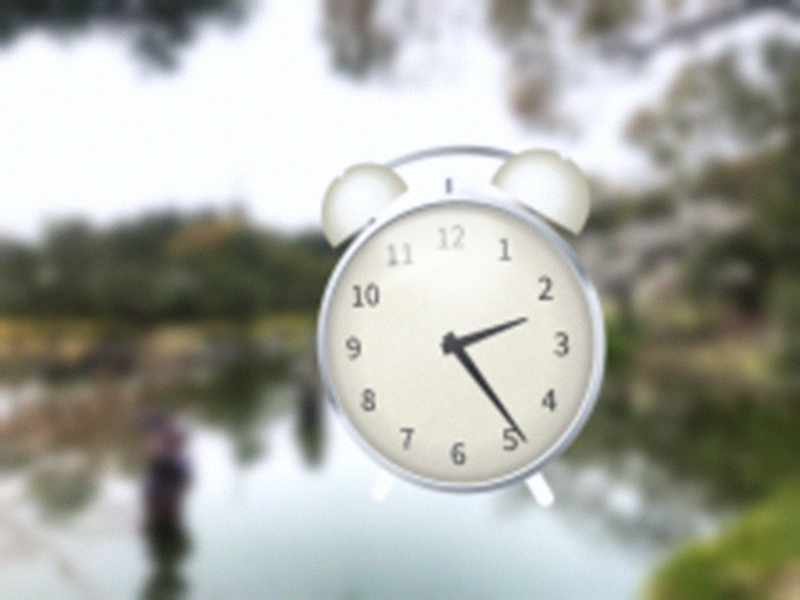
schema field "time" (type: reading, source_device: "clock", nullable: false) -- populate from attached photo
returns 2:24
